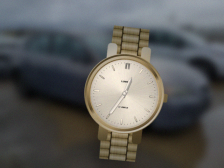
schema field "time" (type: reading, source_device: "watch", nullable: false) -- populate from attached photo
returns 12:35
